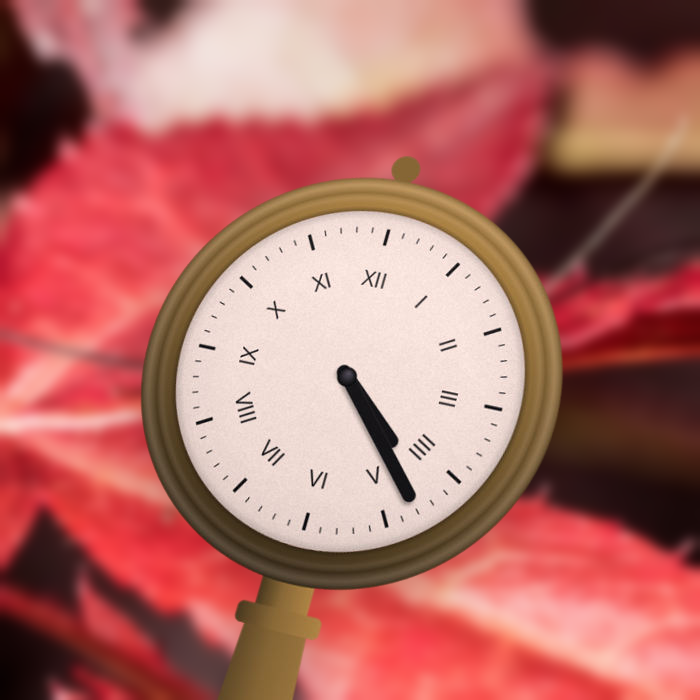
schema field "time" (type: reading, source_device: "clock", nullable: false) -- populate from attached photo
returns 4:23
